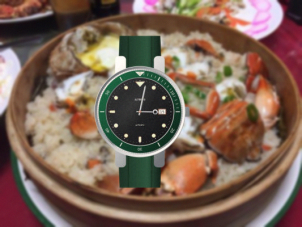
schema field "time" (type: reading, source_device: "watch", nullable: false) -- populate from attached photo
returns 3:02
